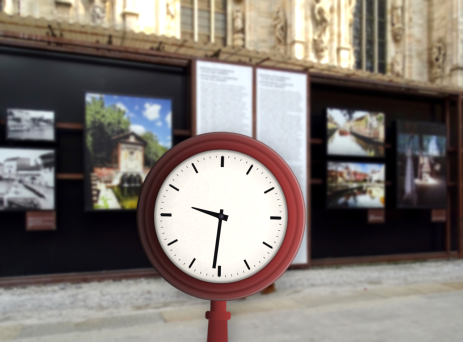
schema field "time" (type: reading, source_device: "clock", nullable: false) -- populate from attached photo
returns 9:31
